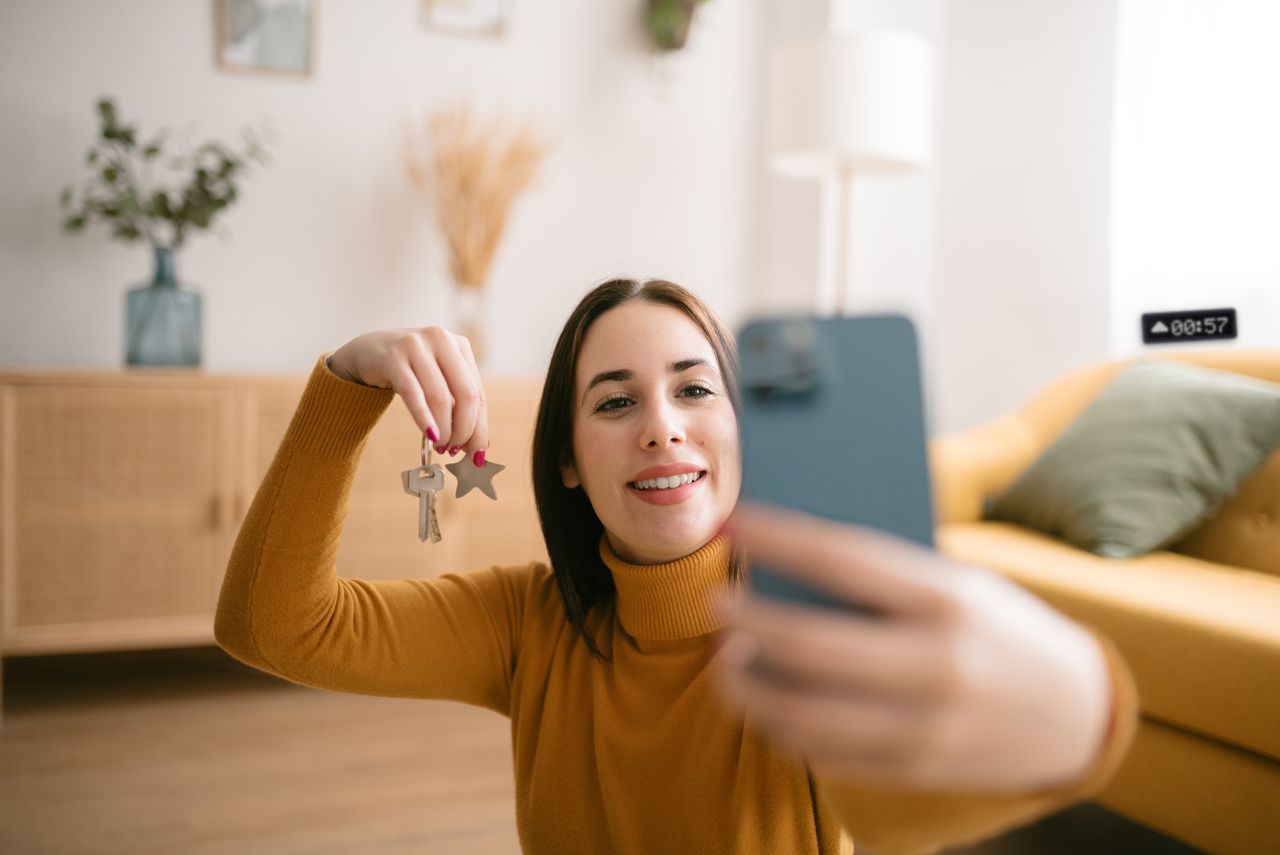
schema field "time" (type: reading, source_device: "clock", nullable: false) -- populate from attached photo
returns 0:57
